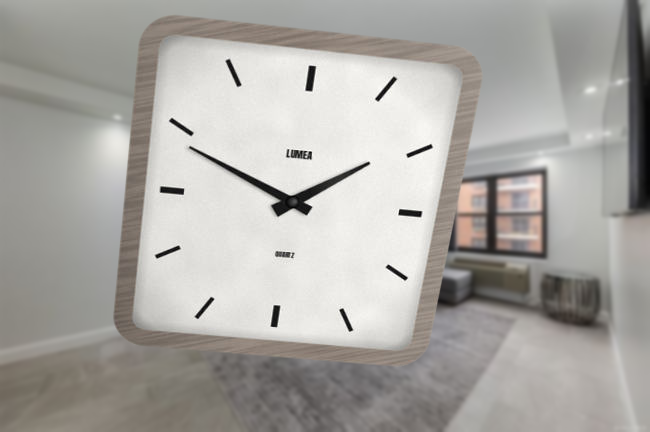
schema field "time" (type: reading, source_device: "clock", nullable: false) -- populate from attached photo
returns 1:49
